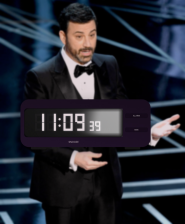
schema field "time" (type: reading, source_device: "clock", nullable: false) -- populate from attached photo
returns 11:09:39
